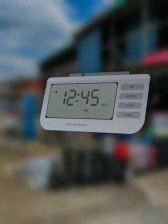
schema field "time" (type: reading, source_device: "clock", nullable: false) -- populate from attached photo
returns 12:45
